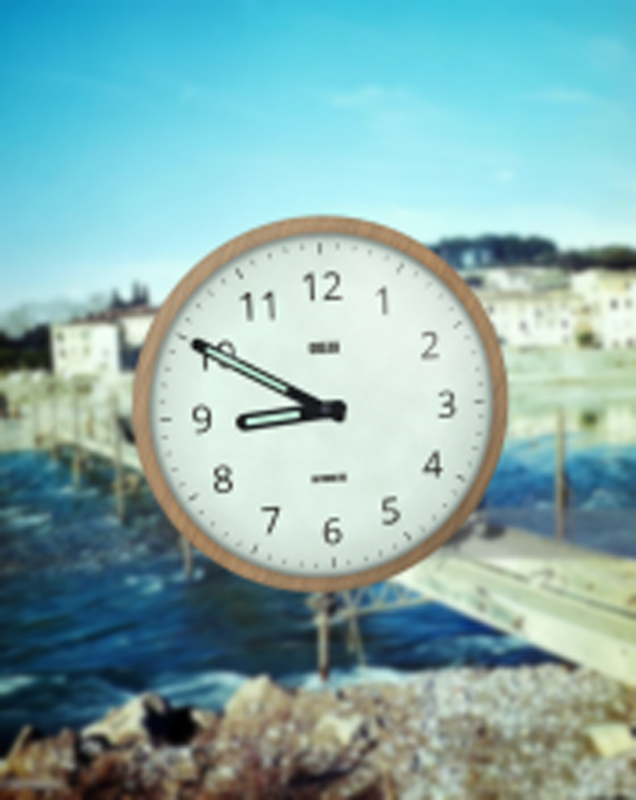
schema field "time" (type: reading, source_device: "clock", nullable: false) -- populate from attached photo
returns 8:50
